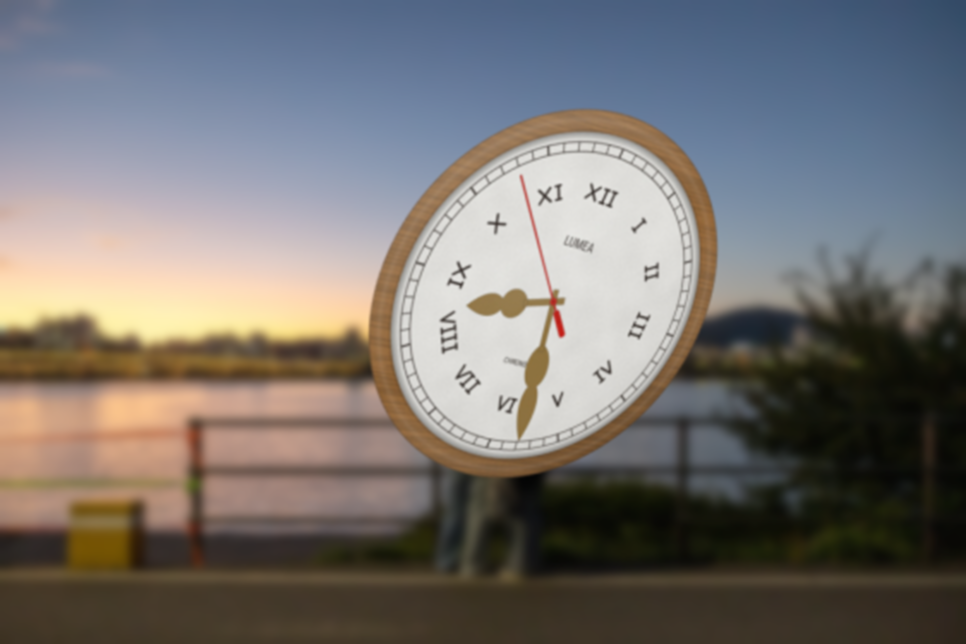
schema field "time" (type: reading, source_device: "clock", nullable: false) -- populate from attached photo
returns 8:27:53
